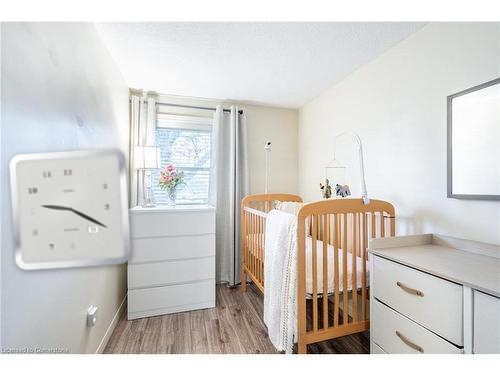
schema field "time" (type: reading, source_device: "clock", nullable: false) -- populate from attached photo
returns 9:20
